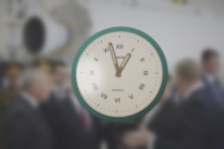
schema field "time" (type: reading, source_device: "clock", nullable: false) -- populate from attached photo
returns 12:57
